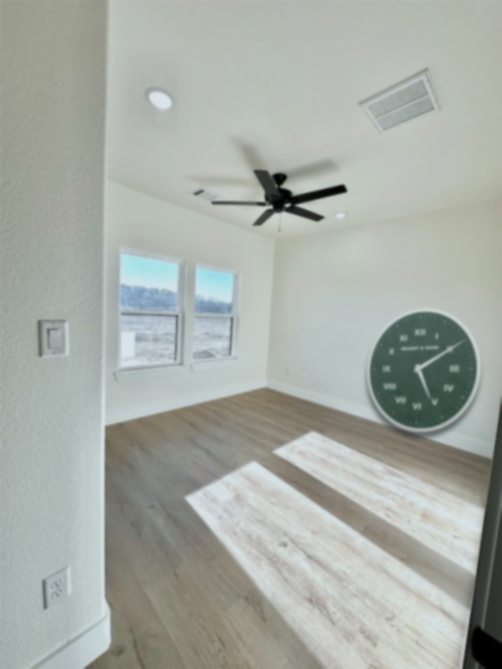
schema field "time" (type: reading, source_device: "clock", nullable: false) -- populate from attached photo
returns 5:10
